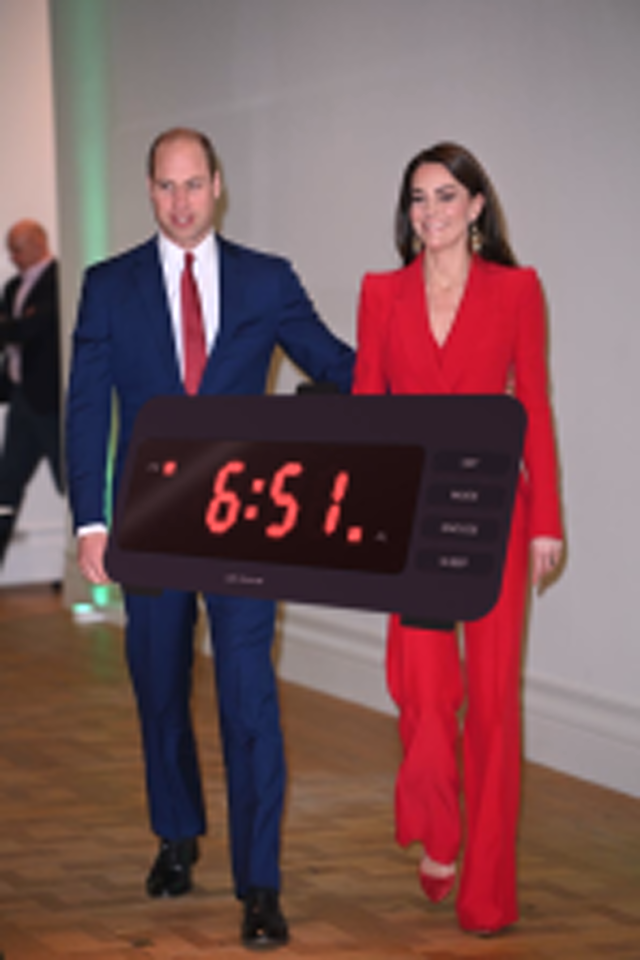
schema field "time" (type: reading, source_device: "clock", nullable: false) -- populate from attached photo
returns 6:51
